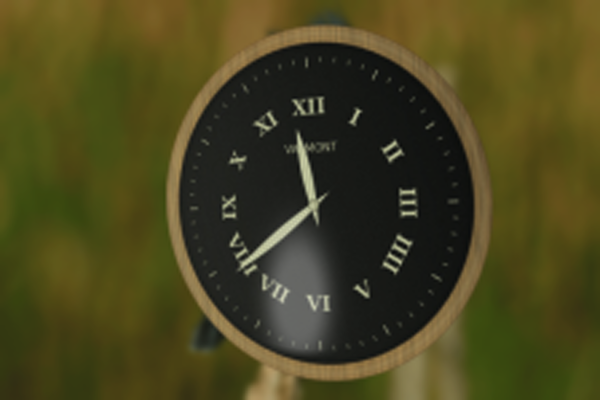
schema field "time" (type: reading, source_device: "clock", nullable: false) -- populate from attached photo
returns 11:39
